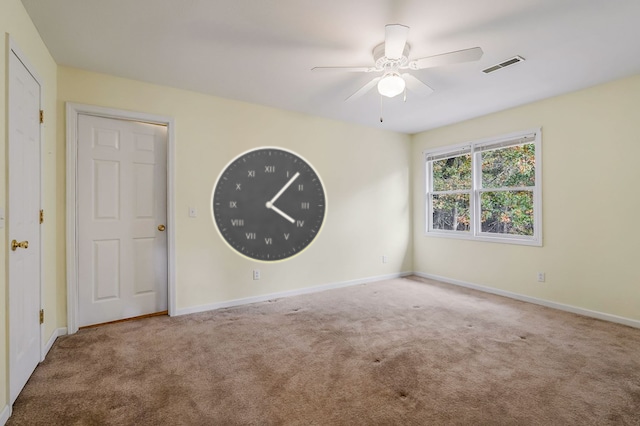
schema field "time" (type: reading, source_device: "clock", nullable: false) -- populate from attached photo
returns 4:07
